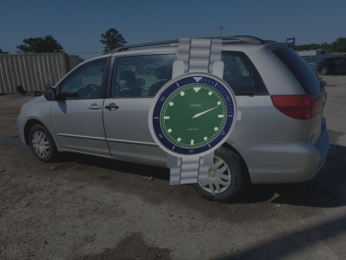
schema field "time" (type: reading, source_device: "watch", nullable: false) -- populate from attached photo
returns 2:11
